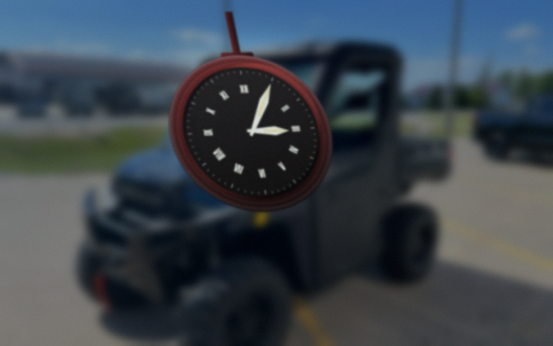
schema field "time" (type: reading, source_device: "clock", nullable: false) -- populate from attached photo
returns 3:05
